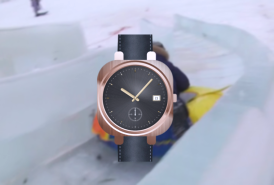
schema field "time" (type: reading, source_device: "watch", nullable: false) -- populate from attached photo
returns 10:07
